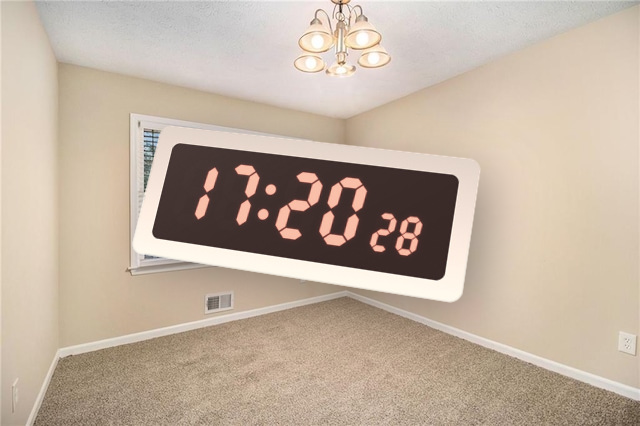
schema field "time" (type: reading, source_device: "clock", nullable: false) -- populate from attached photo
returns 17:20:28
